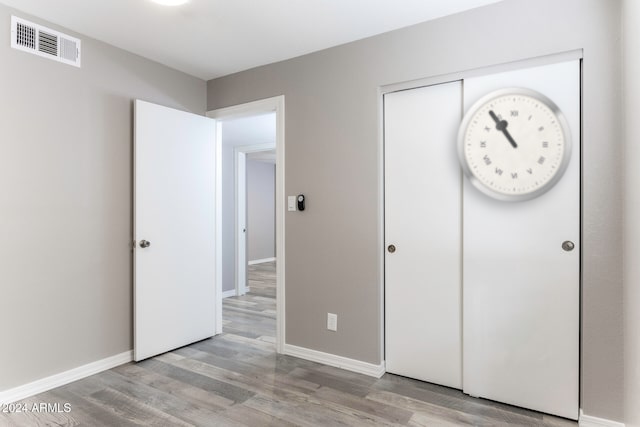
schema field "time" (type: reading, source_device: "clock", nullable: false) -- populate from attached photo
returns 10:54
